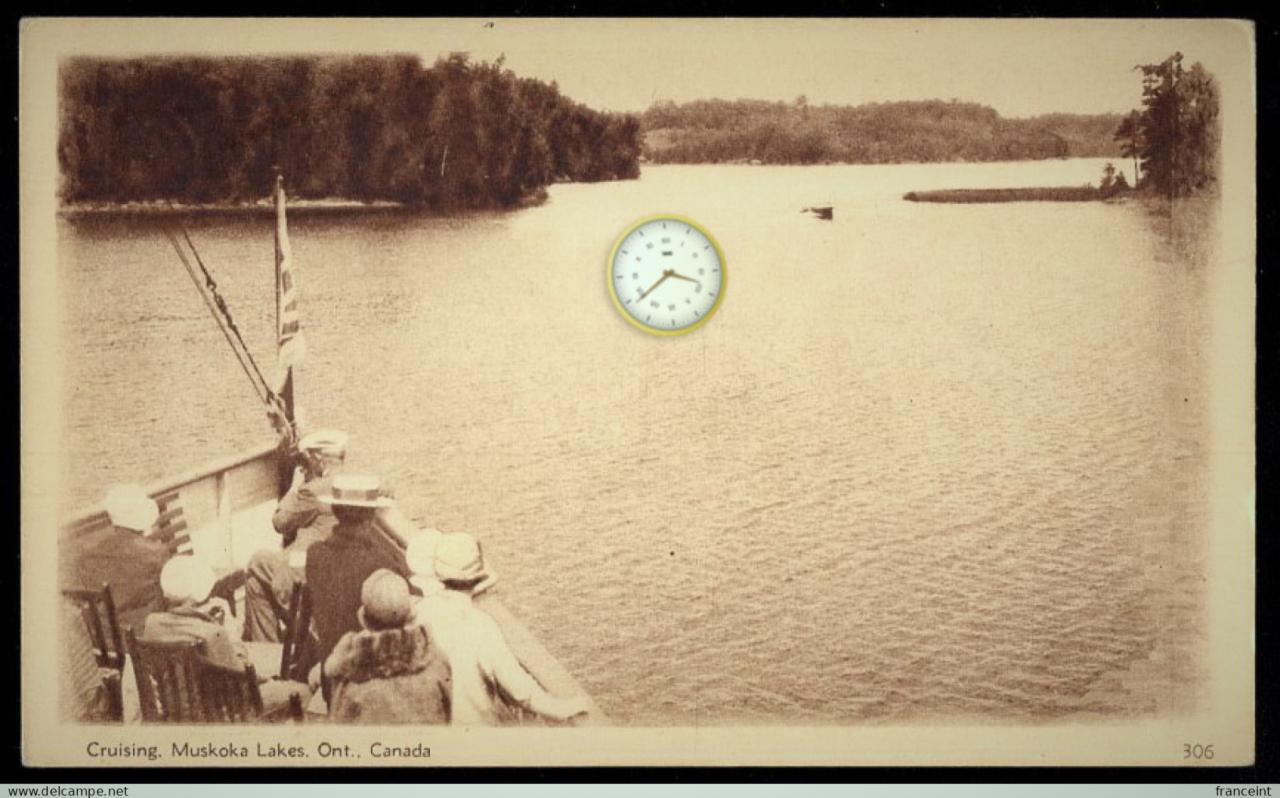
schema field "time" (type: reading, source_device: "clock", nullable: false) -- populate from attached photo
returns 3:39
